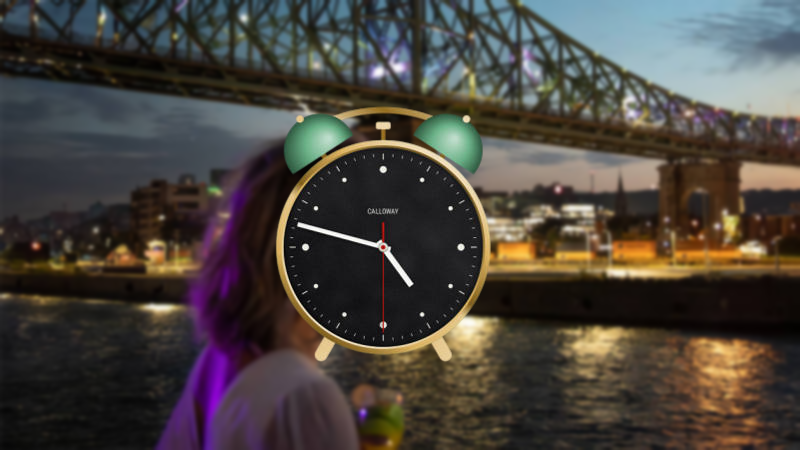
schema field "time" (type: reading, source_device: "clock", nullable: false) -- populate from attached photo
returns 4:47:30
